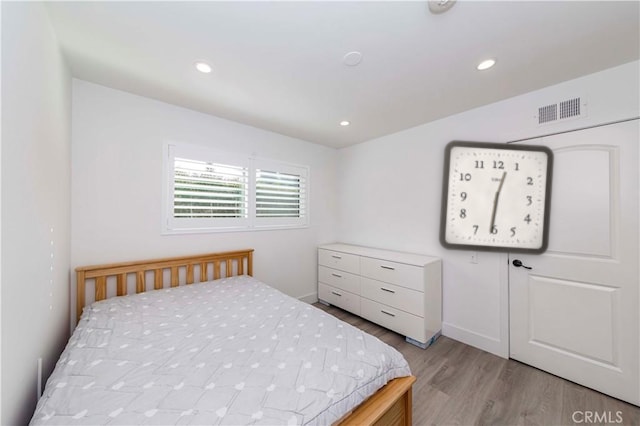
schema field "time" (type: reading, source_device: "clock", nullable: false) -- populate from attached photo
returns 12:31
